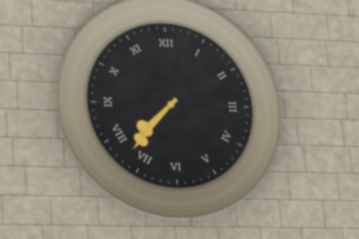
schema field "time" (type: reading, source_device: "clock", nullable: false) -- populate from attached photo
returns 7:37
